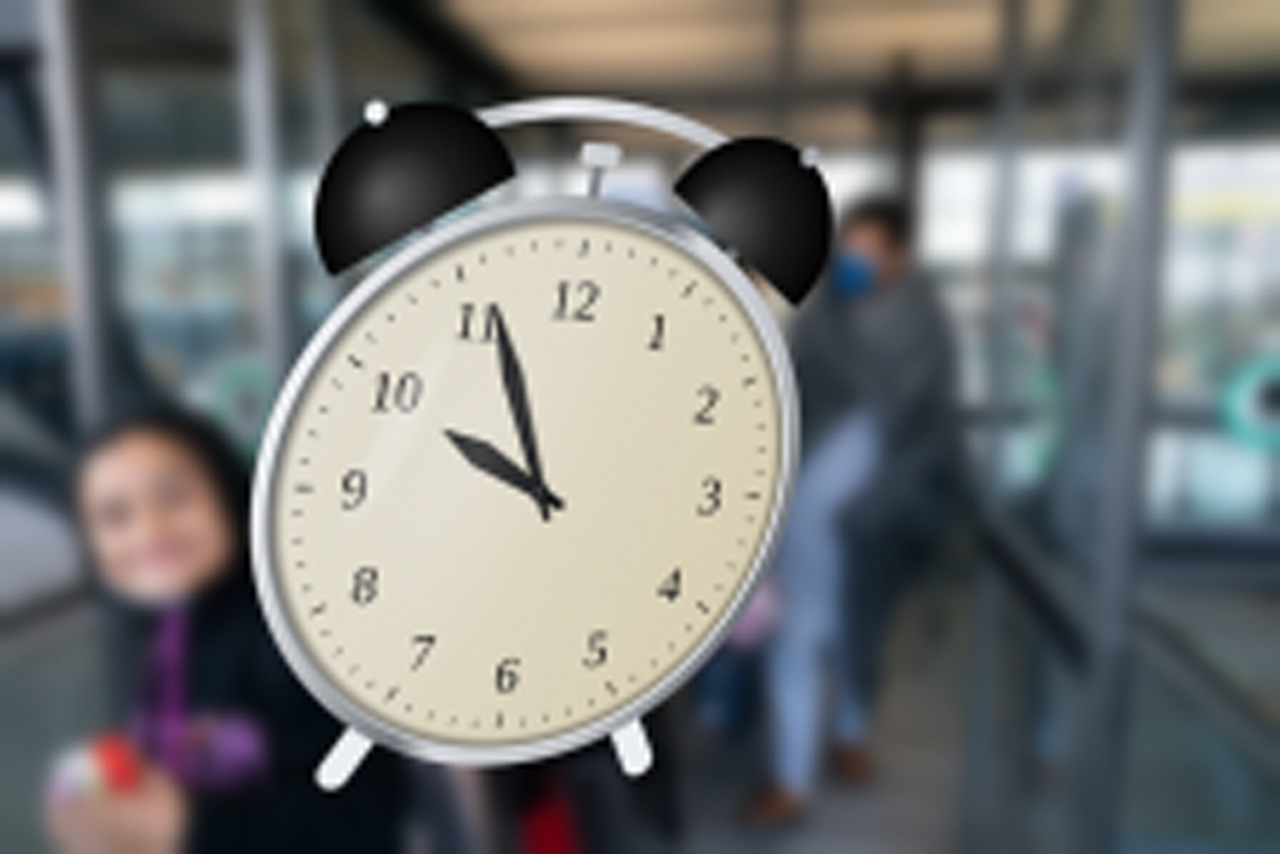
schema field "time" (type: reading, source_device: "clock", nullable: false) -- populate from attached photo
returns 9:56
